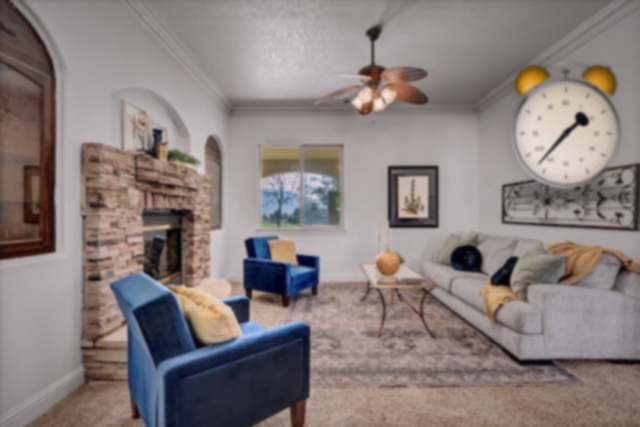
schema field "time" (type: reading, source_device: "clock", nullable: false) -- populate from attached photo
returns 1:37
